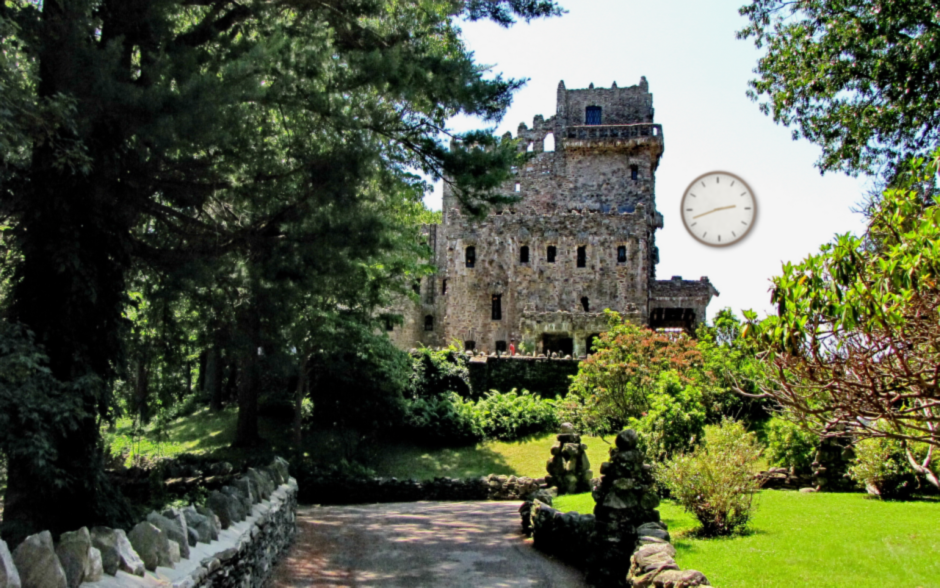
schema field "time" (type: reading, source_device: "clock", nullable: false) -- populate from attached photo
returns 2:42
